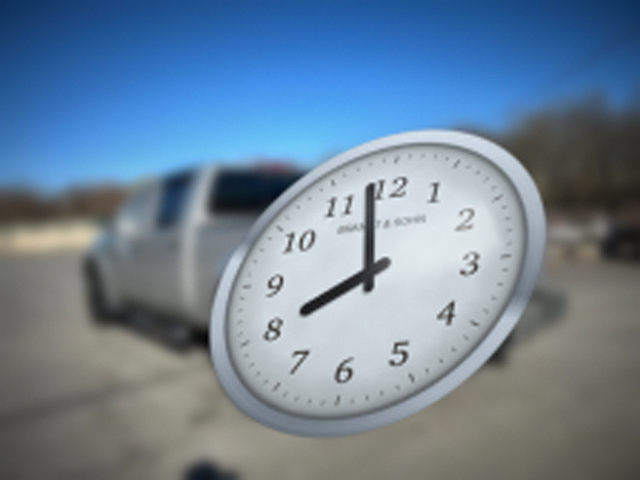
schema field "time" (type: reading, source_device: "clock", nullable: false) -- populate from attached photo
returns 7:58
